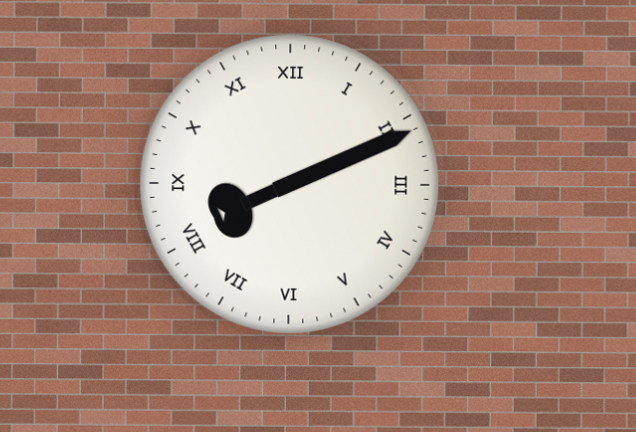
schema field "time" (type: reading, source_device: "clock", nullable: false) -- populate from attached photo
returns 8:11
